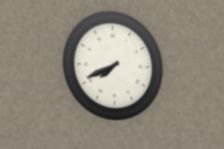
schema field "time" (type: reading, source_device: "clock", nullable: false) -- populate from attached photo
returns 7:41
